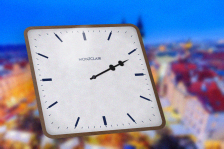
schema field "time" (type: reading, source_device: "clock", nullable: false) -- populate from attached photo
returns 2:11
